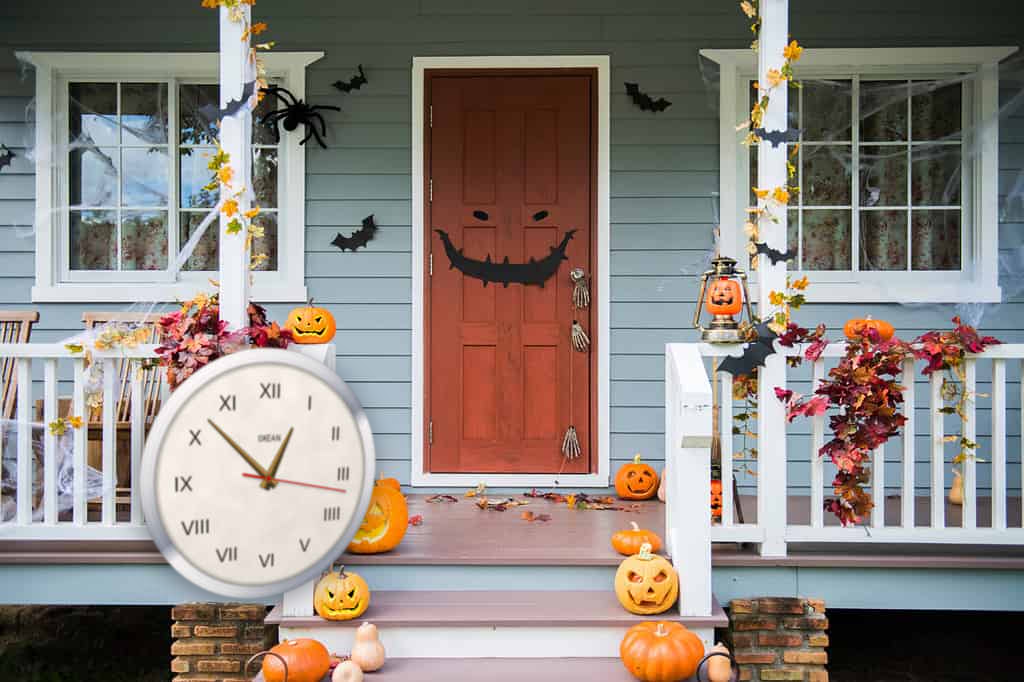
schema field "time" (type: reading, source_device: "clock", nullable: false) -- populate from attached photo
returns 12:52:17
